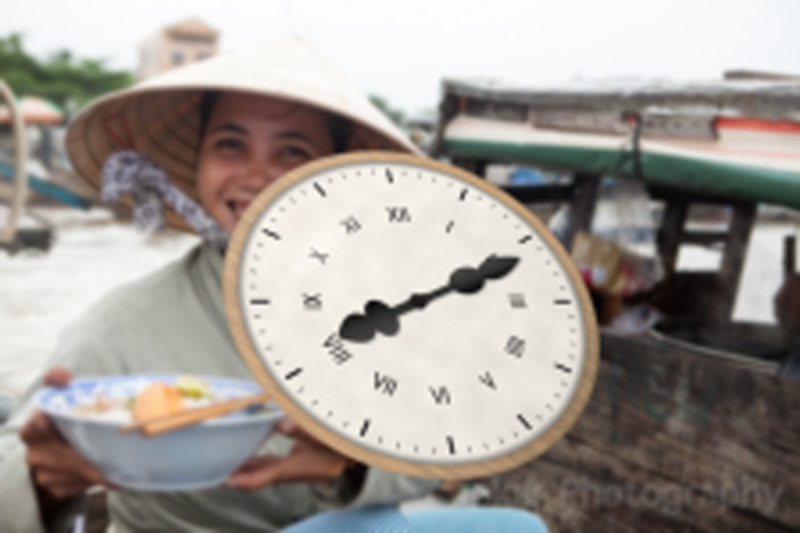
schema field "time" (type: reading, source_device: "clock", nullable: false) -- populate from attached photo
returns 8:11
